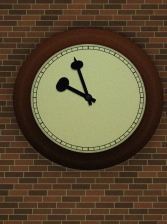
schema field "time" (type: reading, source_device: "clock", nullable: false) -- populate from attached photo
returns 9:57
